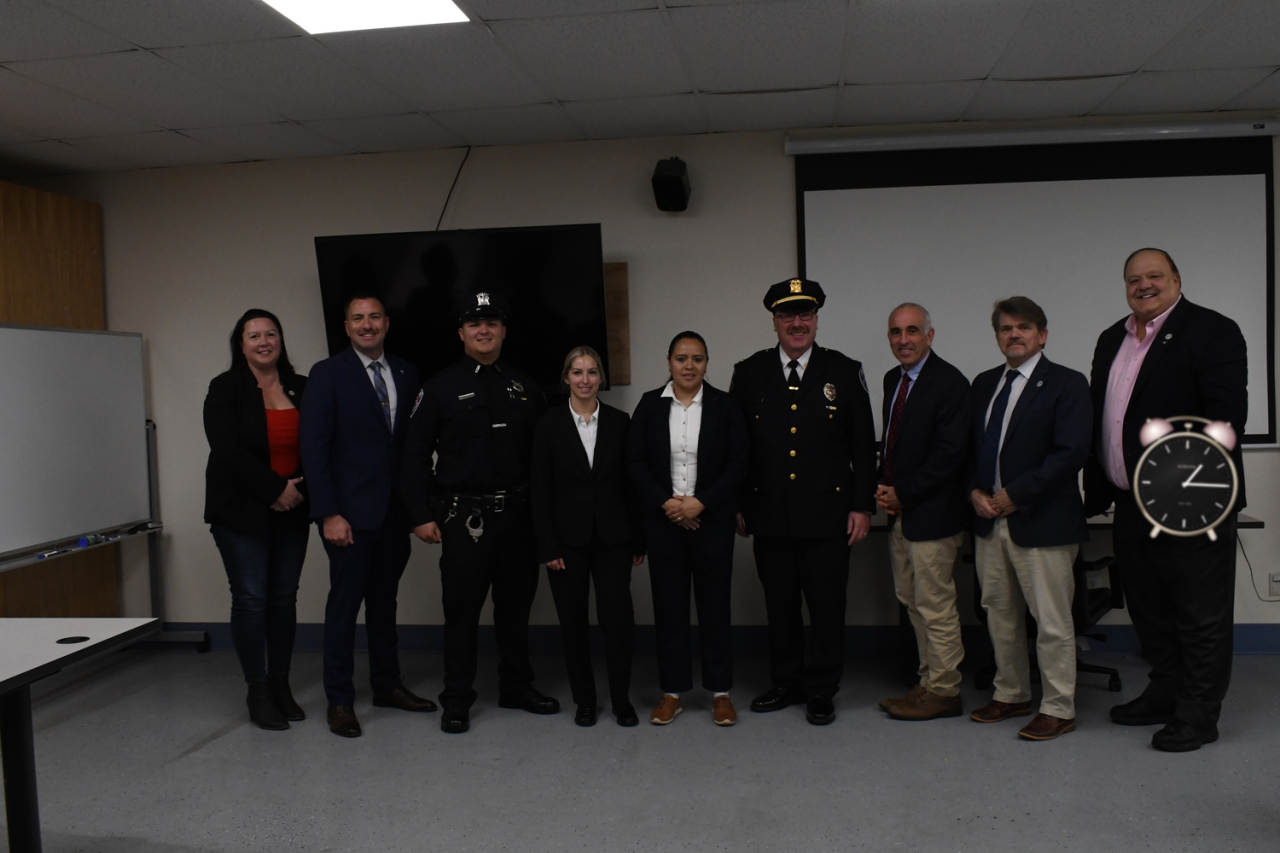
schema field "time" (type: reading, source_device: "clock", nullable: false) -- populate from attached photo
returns 1:15
